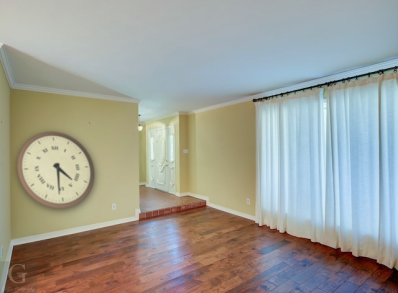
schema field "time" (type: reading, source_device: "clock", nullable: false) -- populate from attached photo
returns 4:31
